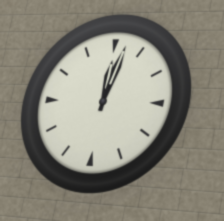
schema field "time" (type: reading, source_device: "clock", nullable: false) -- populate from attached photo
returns 12:02
